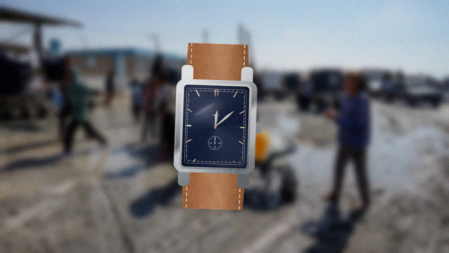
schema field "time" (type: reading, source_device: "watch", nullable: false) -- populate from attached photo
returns 12:08
